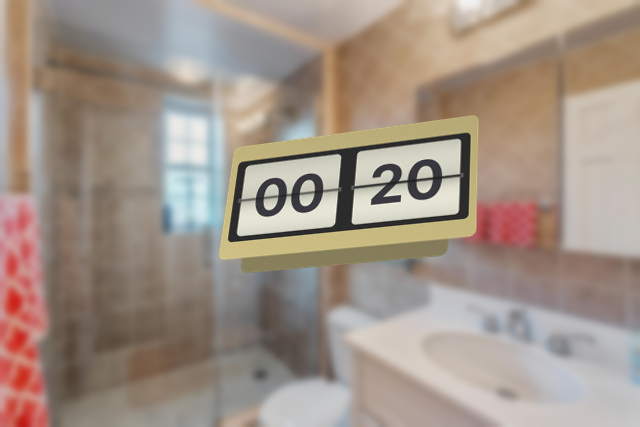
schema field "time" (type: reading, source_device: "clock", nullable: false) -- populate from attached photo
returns 0:20
